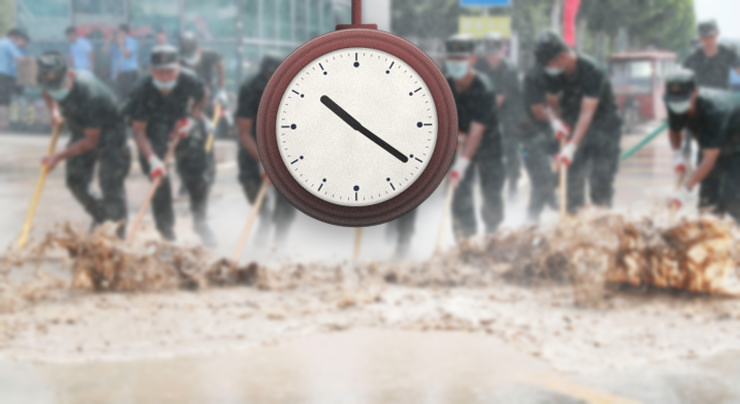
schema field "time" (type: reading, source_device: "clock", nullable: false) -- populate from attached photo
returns 10:21
